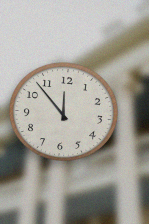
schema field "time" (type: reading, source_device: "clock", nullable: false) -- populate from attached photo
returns 11:53
